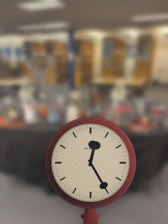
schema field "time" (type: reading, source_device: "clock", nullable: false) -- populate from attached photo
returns 12:25
